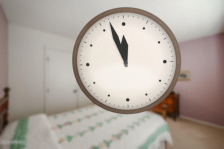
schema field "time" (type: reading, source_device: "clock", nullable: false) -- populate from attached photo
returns 11:57
